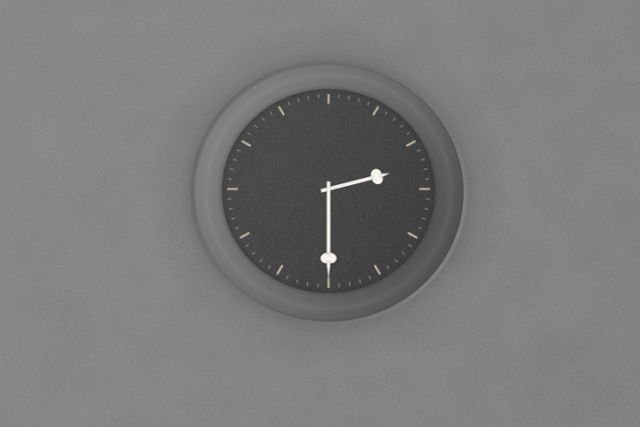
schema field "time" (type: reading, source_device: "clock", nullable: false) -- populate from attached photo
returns 2:30
